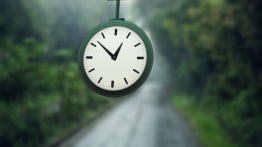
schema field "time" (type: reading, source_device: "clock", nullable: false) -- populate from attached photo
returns 12:52
